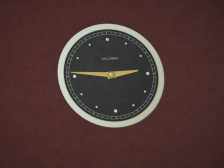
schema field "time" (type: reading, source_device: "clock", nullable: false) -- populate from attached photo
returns 2:46
